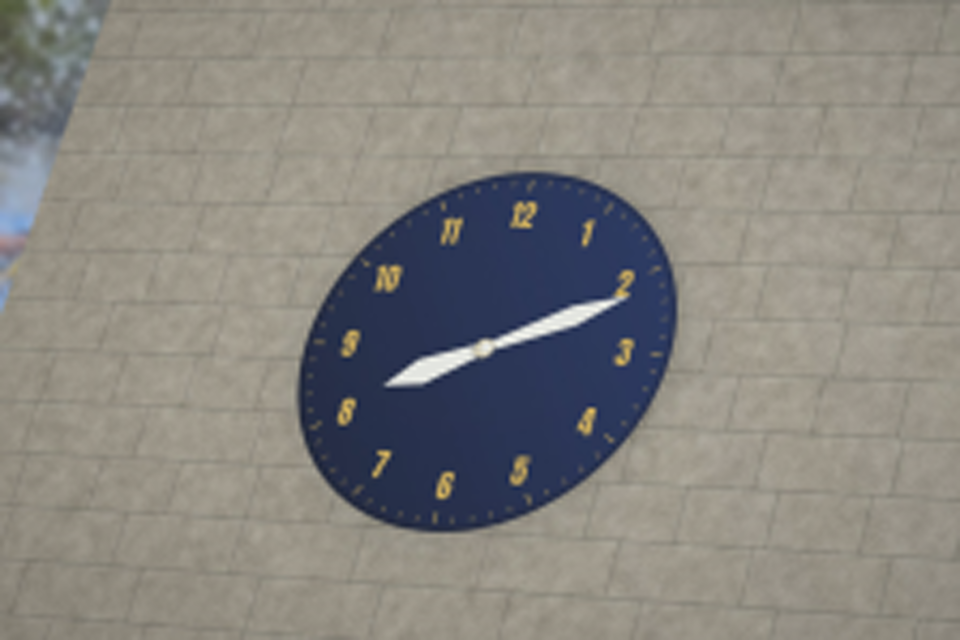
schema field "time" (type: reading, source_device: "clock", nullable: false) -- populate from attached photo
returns 8:11
